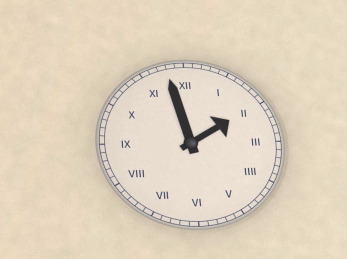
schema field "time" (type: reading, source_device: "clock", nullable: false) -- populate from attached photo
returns 1:58
